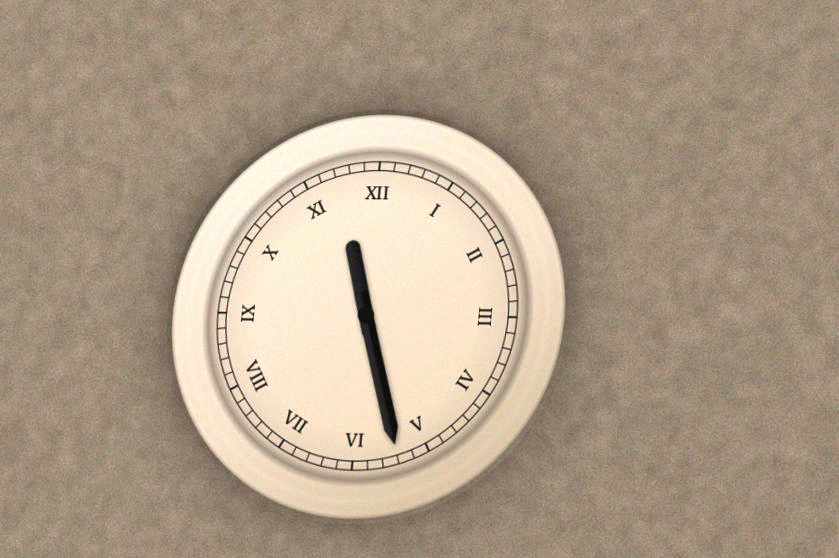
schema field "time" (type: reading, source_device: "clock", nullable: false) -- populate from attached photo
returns 11:27
